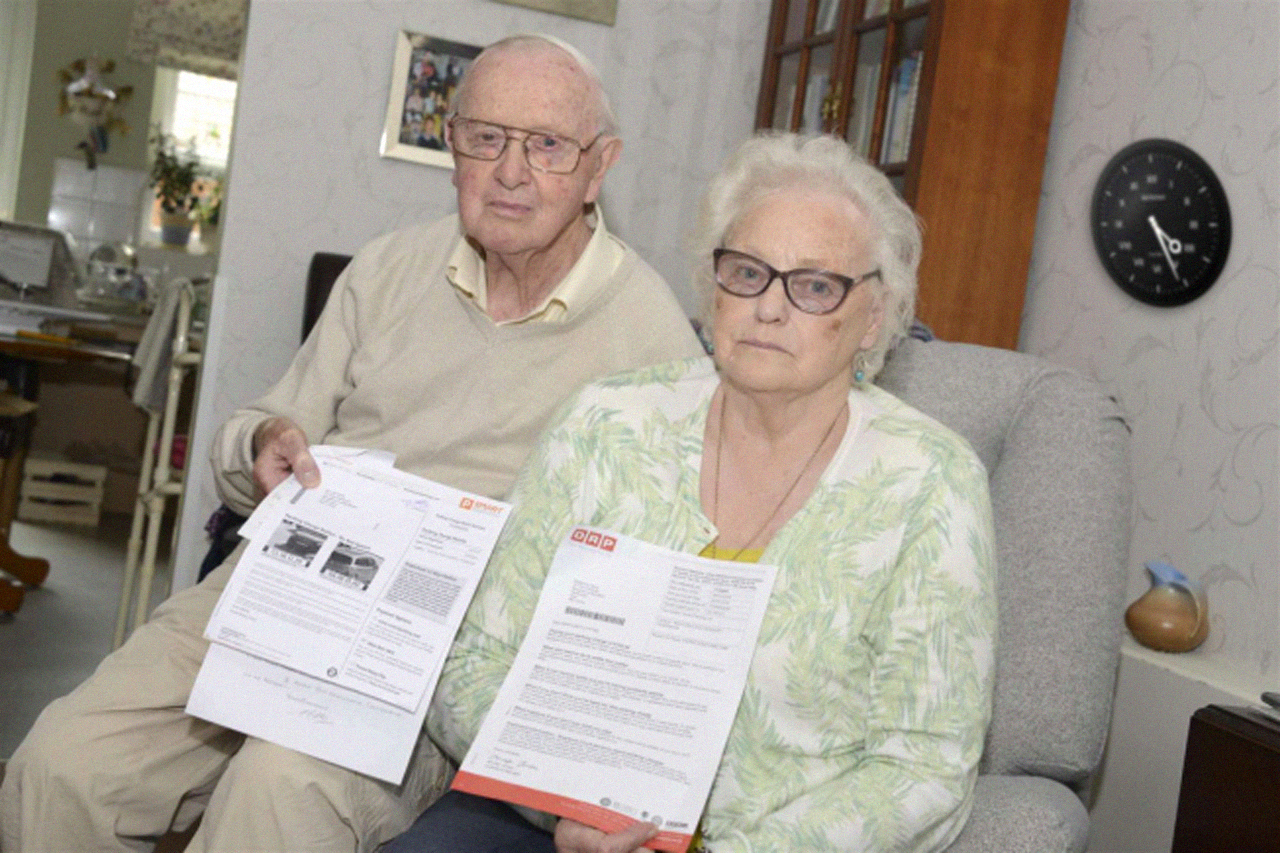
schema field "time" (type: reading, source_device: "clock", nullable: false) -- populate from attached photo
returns 4:26
